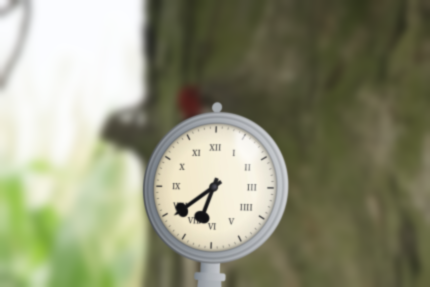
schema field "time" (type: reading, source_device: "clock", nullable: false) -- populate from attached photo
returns 6:39
